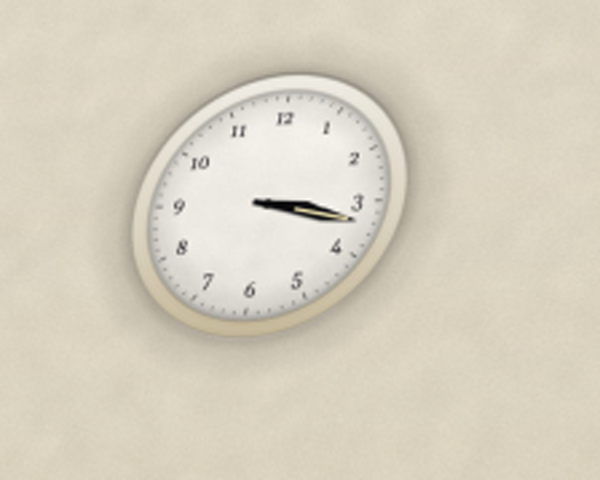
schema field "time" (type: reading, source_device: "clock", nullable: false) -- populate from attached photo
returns 3:17
